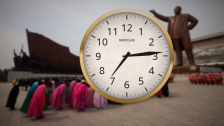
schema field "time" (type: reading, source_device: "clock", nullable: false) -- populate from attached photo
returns 7:14
